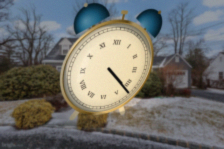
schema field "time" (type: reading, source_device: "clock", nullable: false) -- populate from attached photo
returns 4:22
